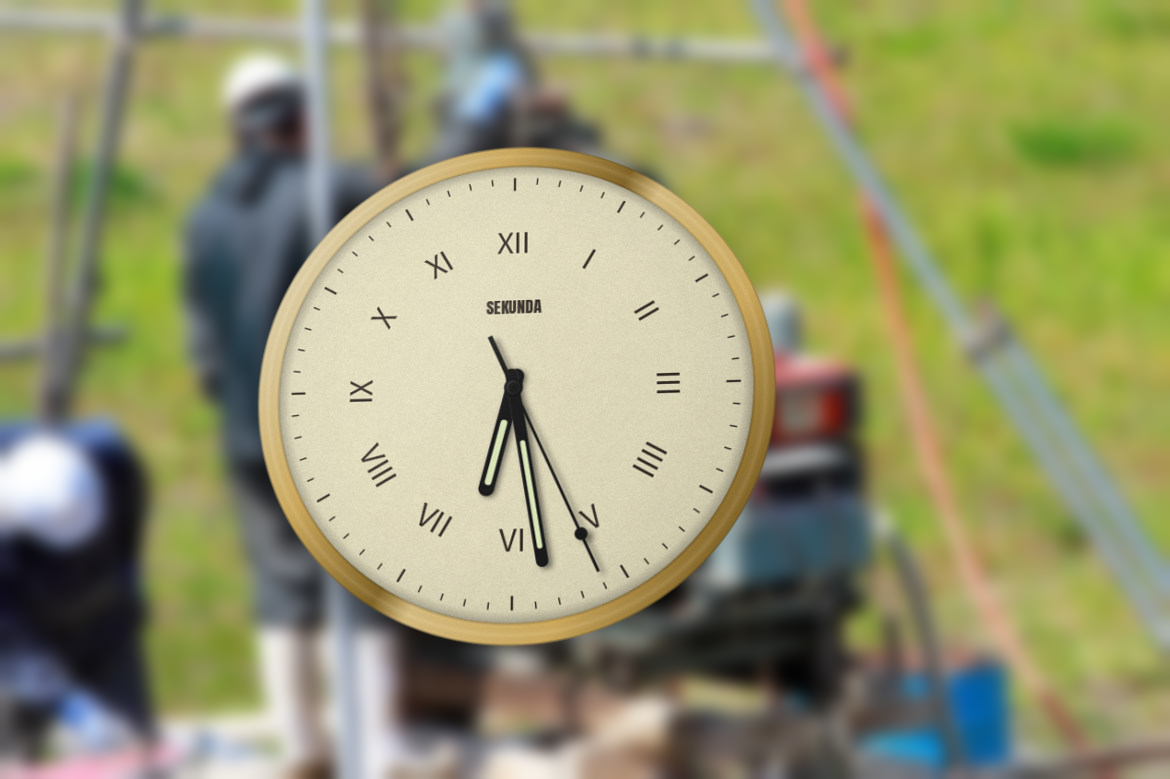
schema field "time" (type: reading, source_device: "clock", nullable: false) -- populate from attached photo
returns 6:28:26
